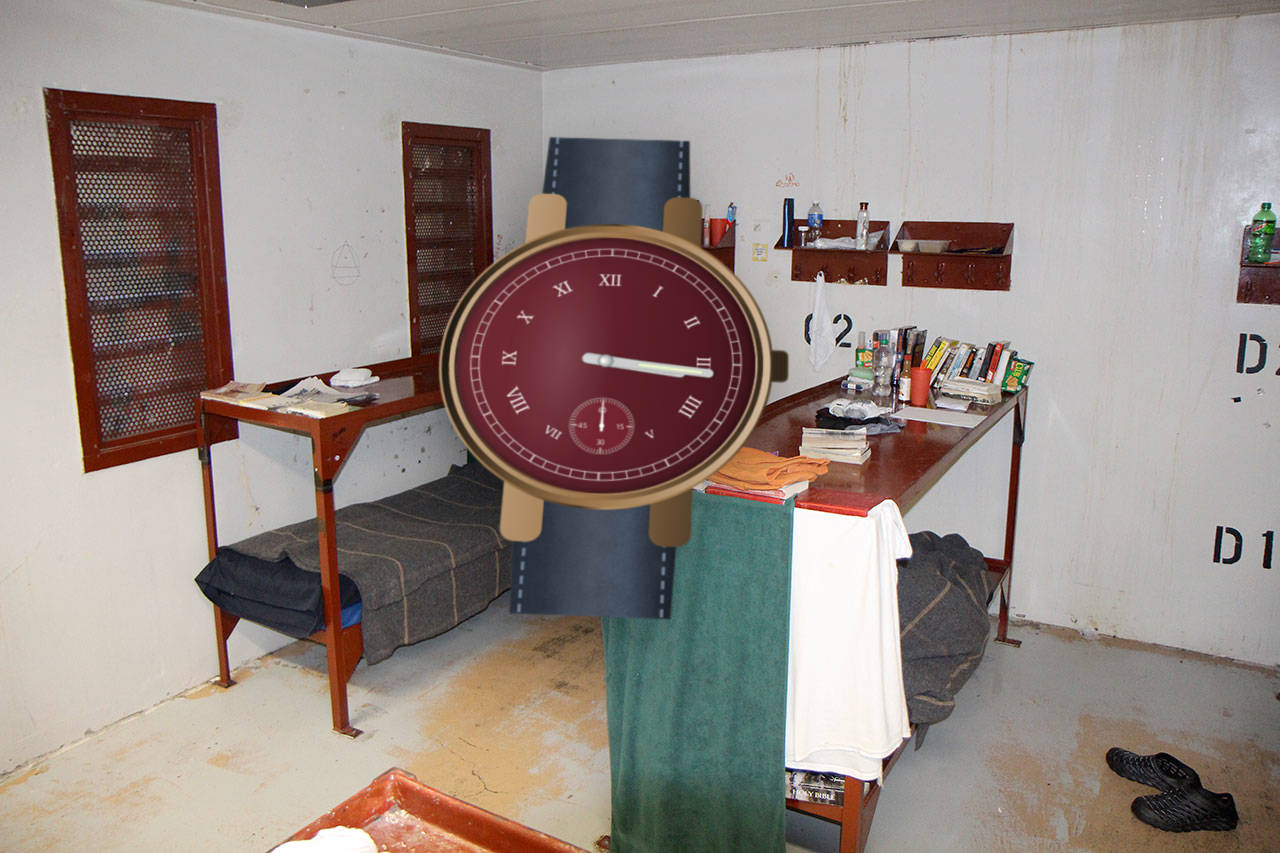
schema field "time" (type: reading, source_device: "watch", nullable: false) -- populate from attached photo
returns 3:16
